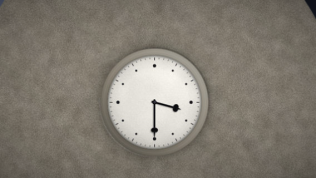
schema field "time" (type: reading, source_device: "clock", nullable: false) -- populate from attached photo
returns 3:30
